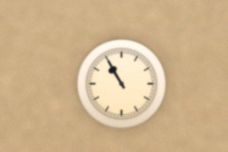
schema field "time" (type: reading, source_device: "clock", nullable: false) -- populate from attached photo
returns 10:55
